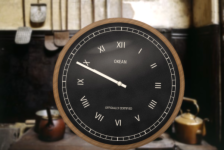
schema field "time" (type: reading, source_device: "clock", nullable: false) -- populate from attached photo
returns 9:49
